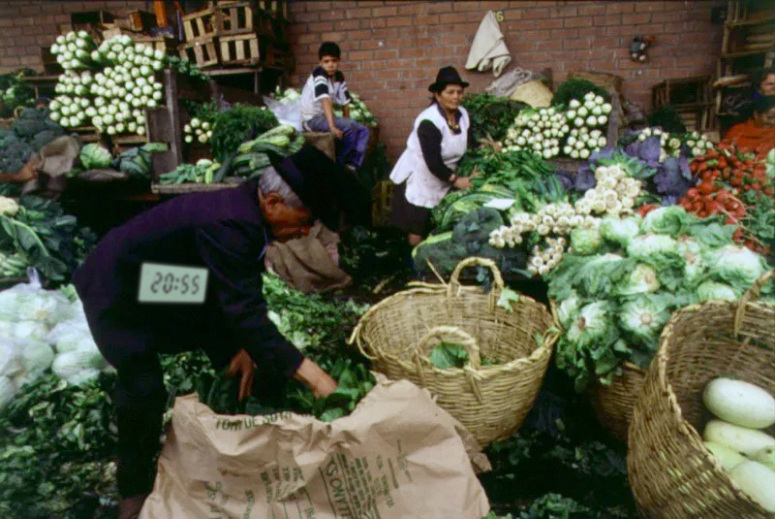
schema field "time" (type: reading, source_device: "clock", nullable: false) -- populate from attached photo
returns 20:55
